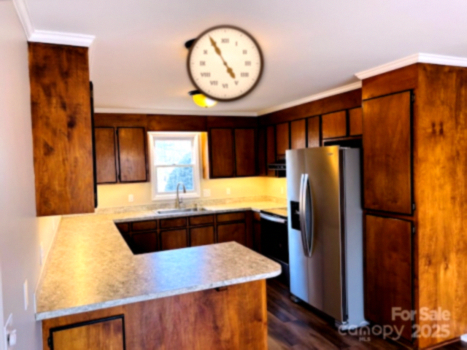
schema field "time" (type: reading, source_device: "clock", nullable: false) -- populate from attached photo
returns 4:55
